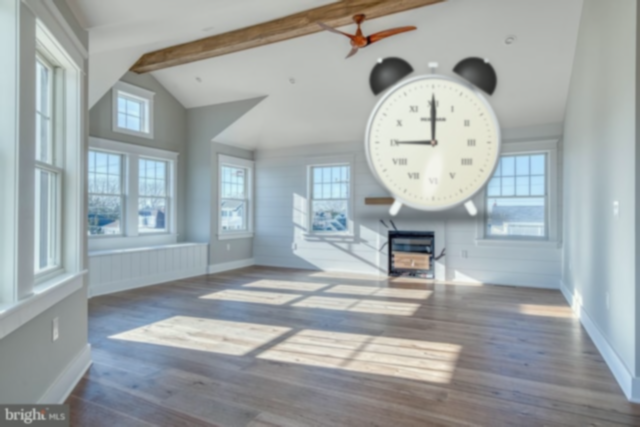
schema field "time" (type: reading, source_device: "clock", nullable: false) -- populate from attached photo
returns 9:00
